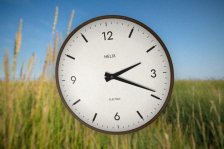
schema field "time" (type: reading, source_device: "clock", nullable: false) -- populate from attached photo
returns 2:19
